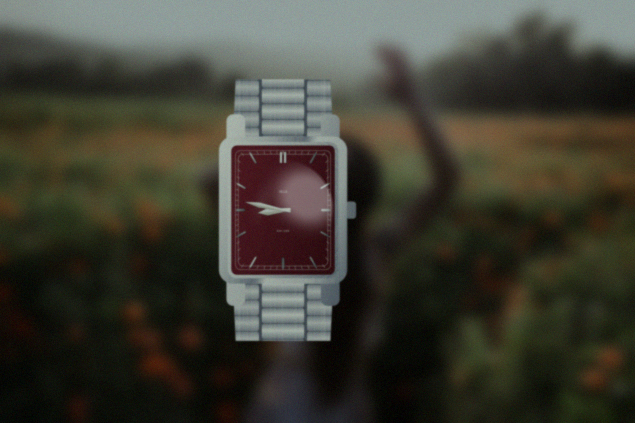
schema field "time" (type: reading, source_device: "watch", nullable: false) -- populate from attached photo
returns 8:47
